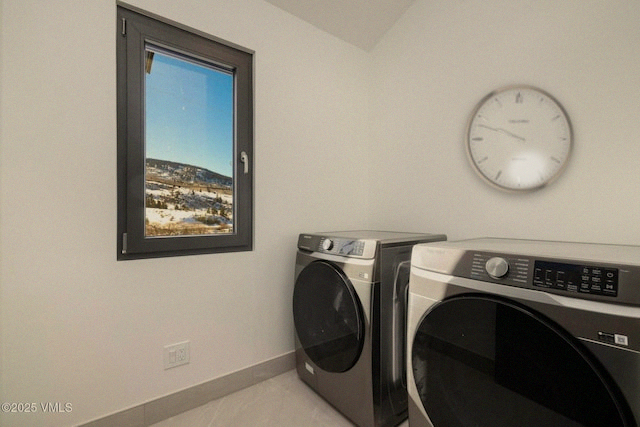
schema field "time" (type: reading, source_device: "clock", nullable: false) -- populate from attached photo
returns 9:48
